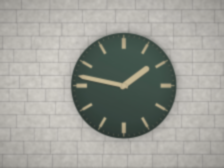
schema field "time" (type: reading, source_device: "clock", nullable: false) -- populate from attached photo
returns 1:47
